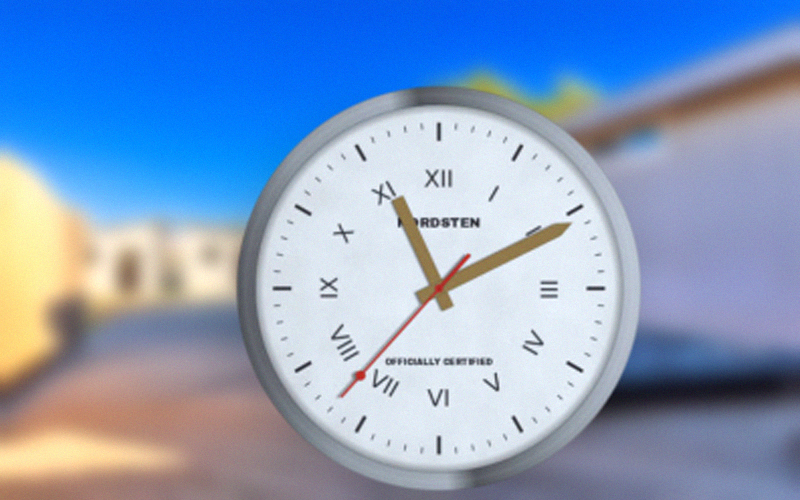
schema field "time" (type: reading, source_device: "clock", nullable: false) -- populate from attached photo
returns 11:10:37
